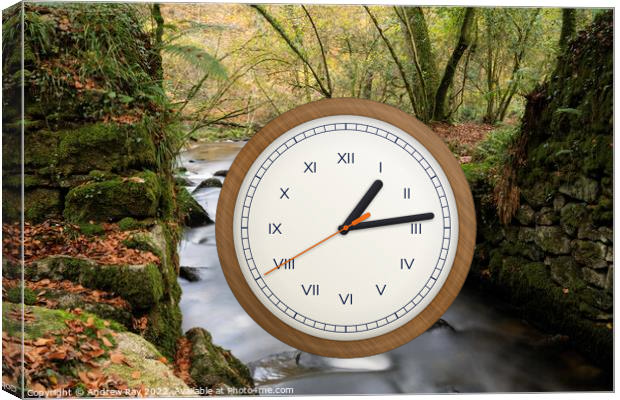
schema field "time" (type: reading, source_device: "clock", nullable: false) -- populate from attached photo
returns 1:13:40
